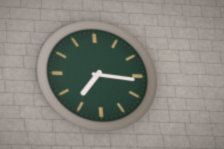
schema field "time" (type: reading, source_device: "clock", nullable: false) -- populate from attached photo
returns 7:16
